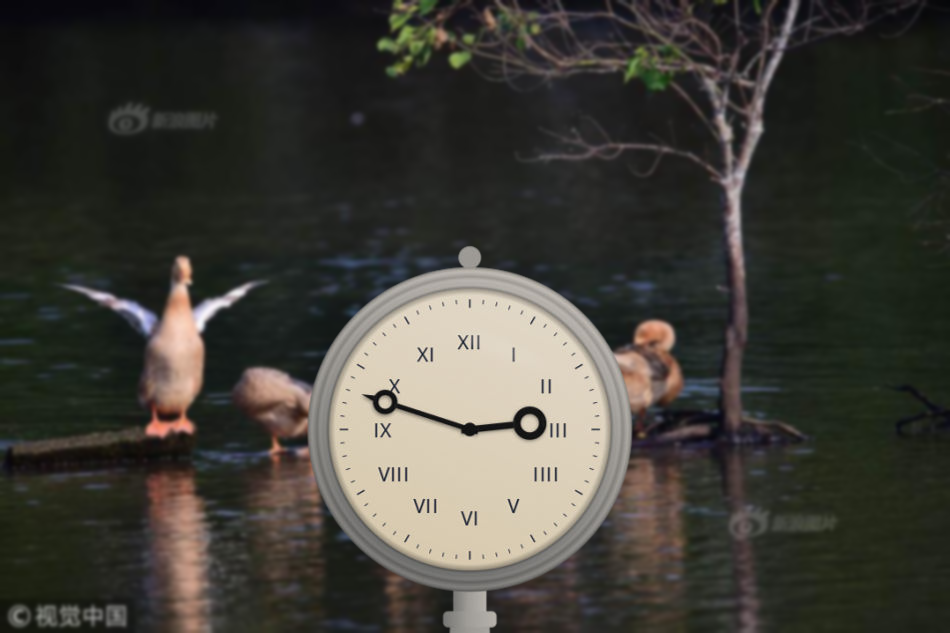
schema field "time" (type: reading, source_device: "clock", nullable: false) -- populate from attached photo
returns 2:48
